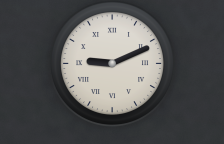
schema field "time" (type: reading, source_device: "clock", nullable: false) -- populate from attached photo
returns 9:11
